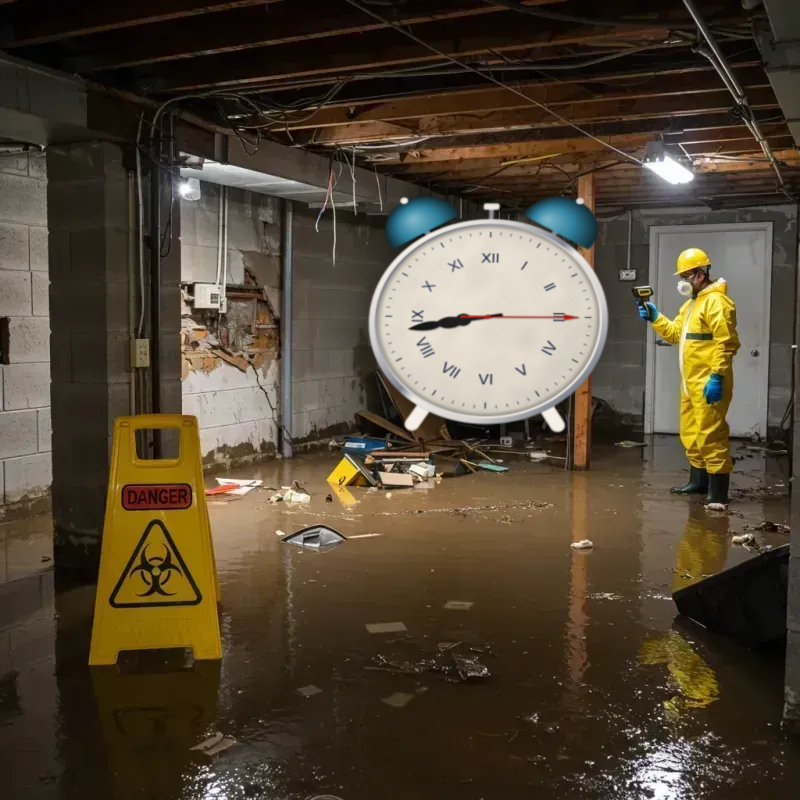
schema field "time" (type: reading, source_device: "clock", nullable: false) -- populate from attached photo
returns 8:43:15
